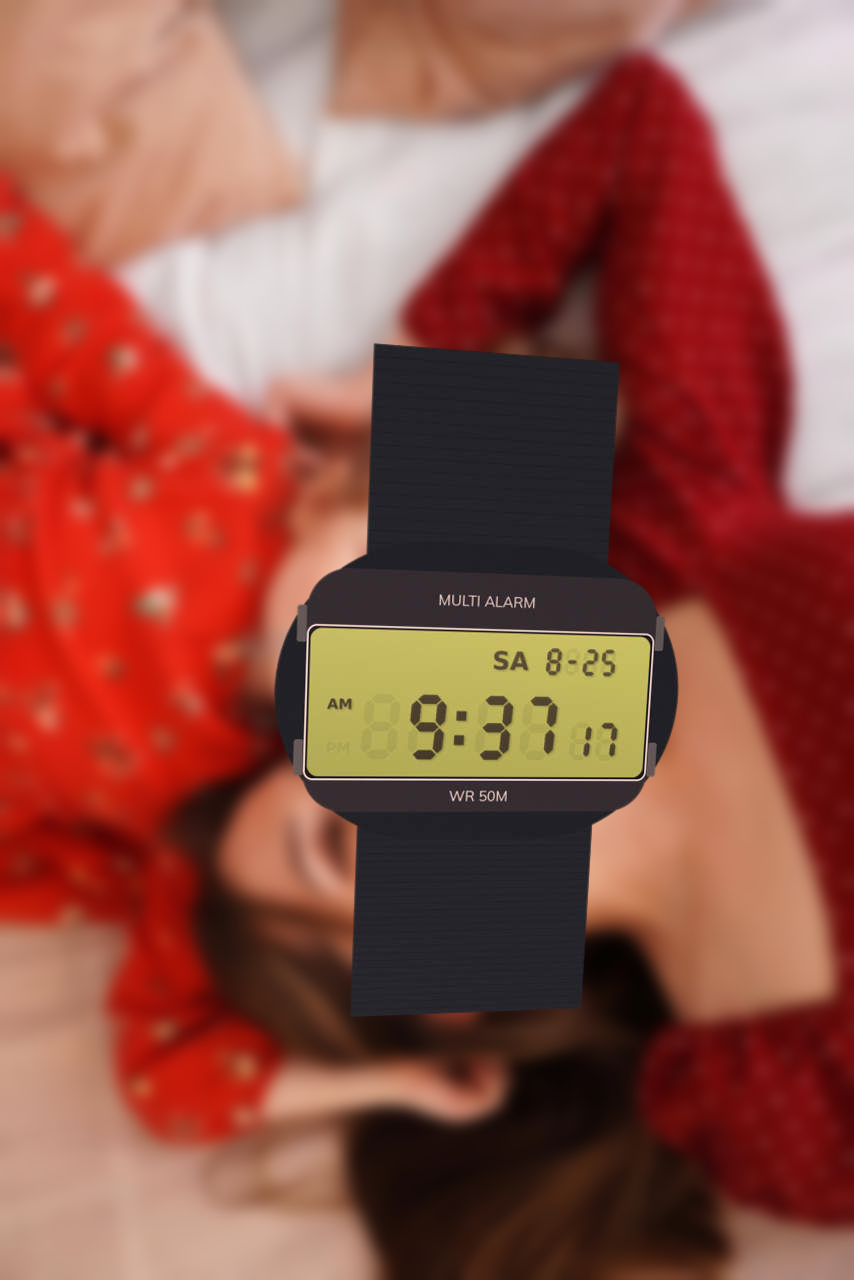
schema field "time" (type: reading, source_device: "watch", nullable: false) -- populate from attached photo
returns 9:37:17
